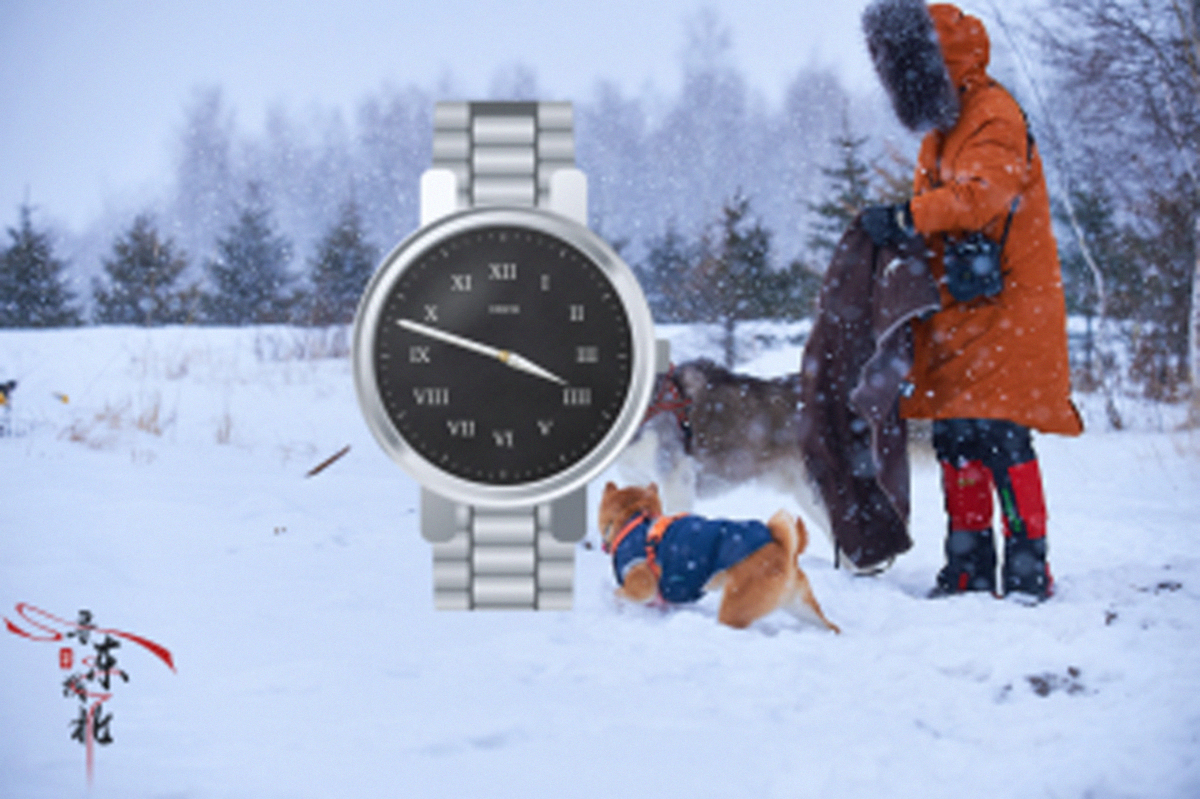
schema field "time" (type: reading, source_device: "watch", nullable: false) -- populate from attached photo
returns 3:48
